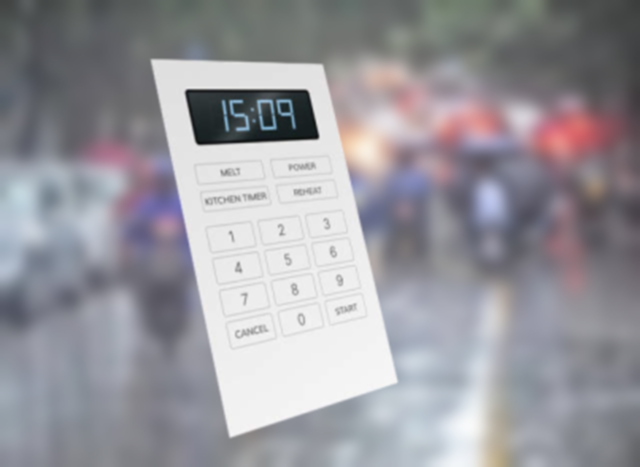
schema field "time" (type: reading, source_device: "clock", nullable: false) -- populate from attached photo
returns 15:09
